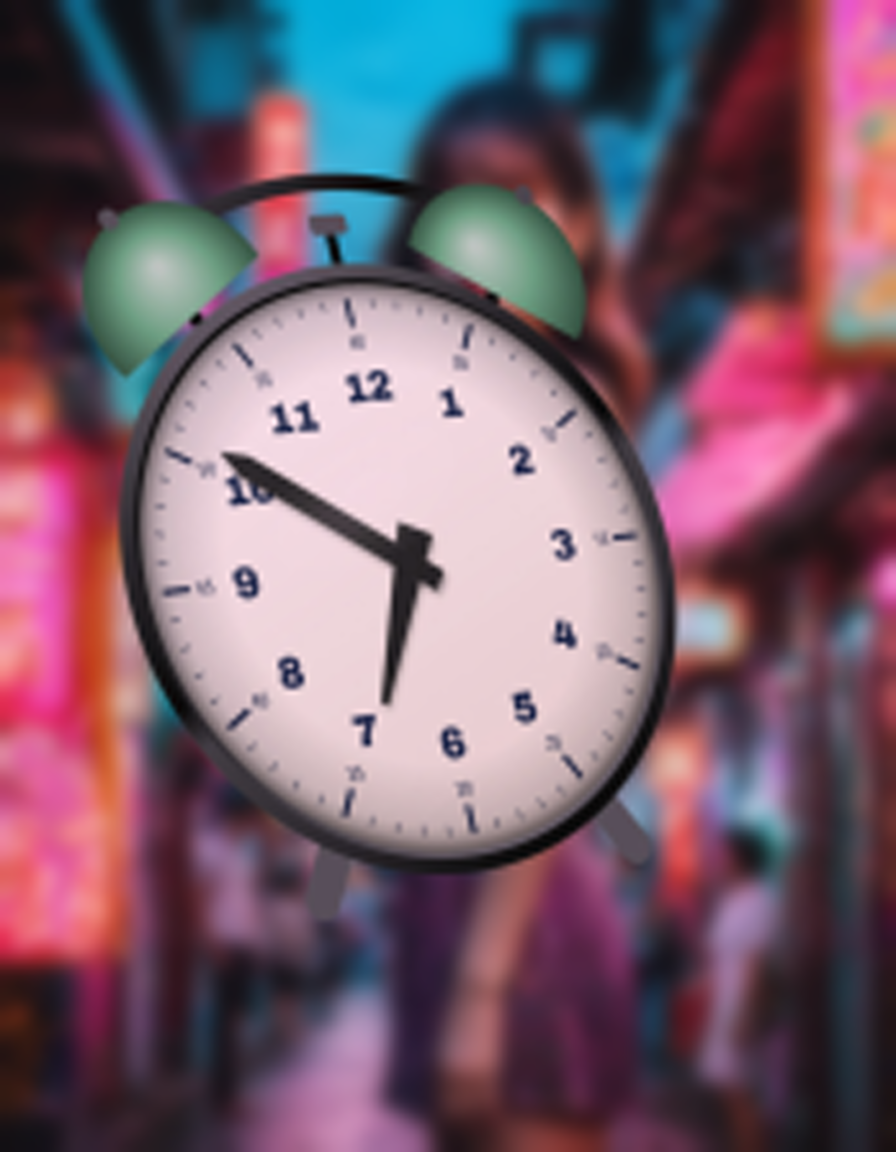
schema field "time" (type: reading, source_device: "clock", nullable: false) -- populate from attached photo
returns 6:51
